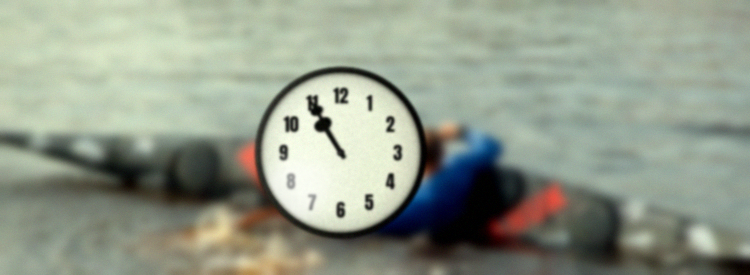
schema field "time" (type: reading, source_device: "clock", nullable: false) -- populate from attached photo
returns 10:55
